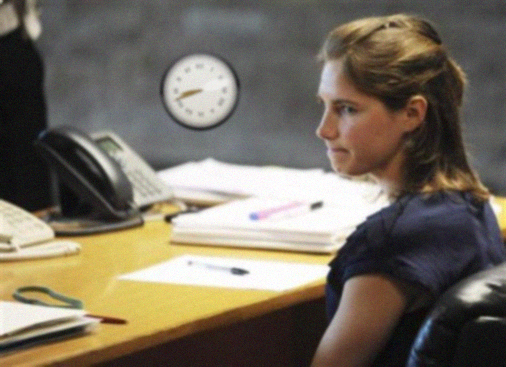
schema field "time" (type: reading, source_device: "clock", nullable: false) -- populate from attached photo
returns 8:42
